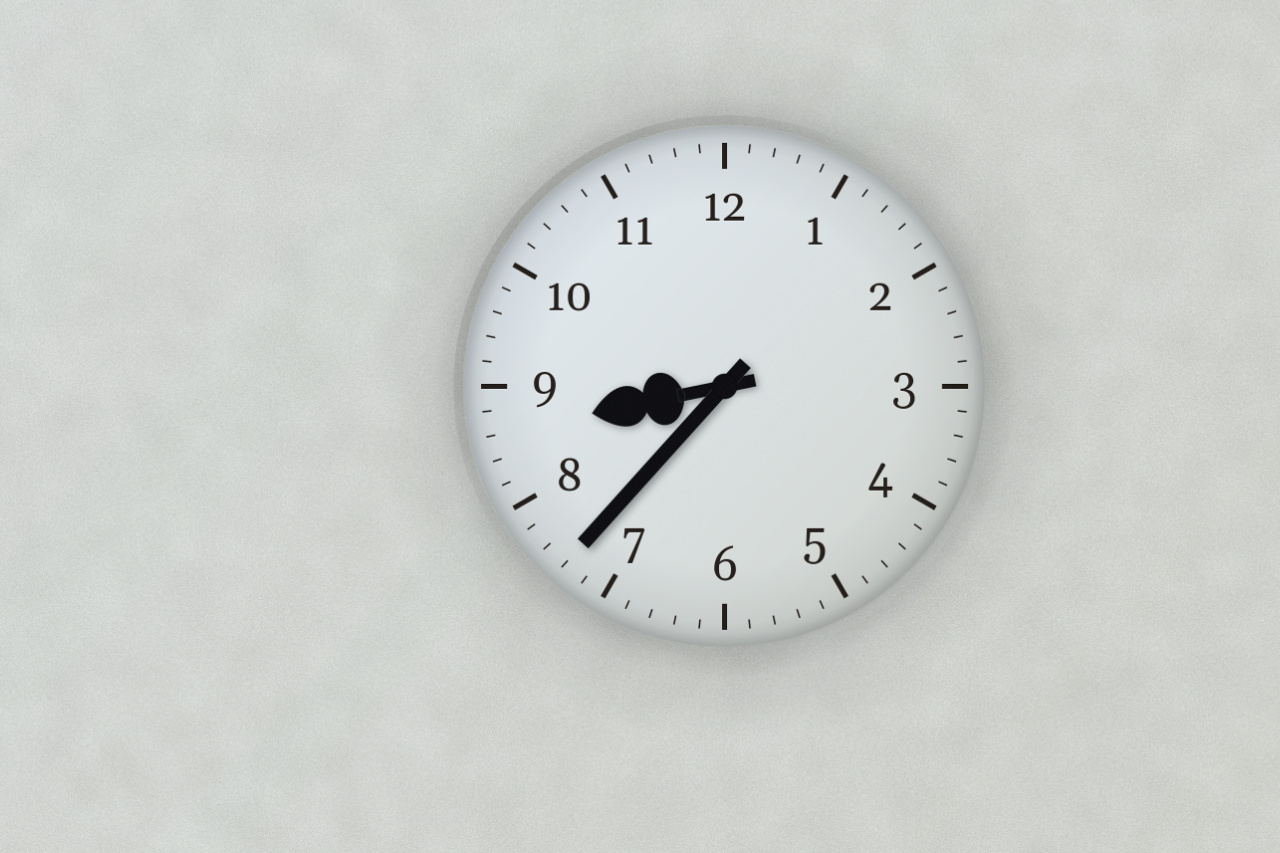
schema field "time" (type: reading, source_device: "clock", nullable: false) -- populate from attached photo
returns 8:37
